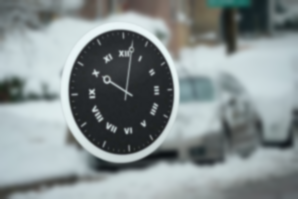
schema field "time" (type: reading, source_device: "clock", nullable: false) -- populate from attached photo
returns 10:02
